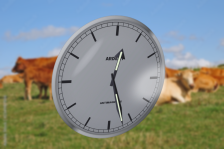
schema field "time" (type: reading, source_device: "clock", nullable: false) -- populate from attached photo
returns 12:27
